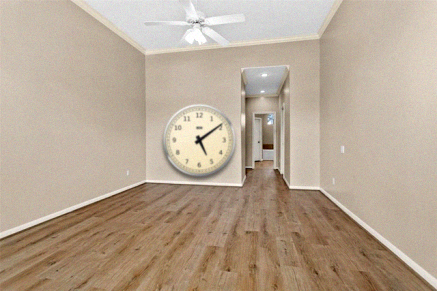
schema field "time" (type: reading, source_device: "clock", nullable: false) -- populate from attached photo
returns 5:09
